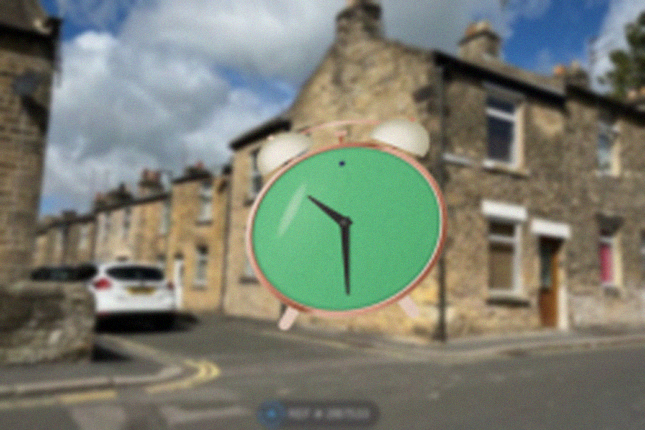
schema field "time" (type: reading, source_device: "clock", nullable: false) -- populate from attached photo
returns 10:30
